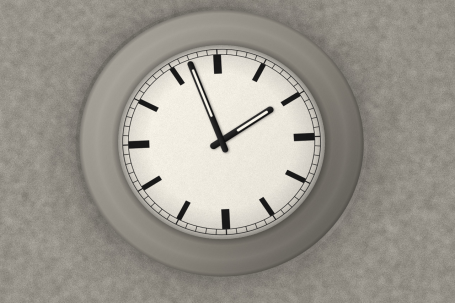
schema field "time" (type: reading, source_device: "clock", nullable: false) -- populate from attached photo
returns 1:57
